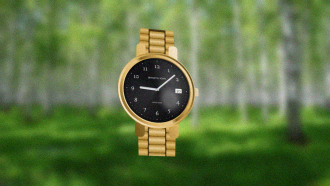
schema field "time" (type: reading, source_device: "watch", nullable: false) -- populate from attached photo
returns 9:08
